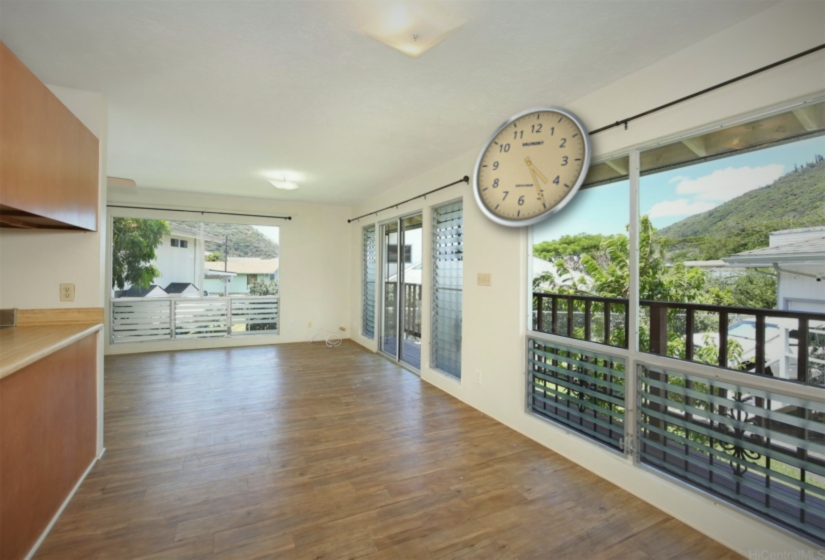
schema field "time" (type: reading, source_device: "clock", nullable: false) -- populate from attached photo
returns 4:25
